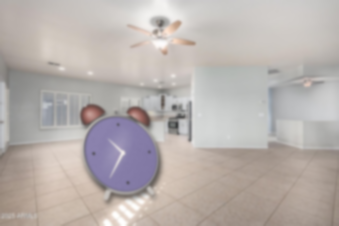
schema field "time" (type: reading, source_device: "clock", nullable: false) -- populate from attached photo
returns 10:36
